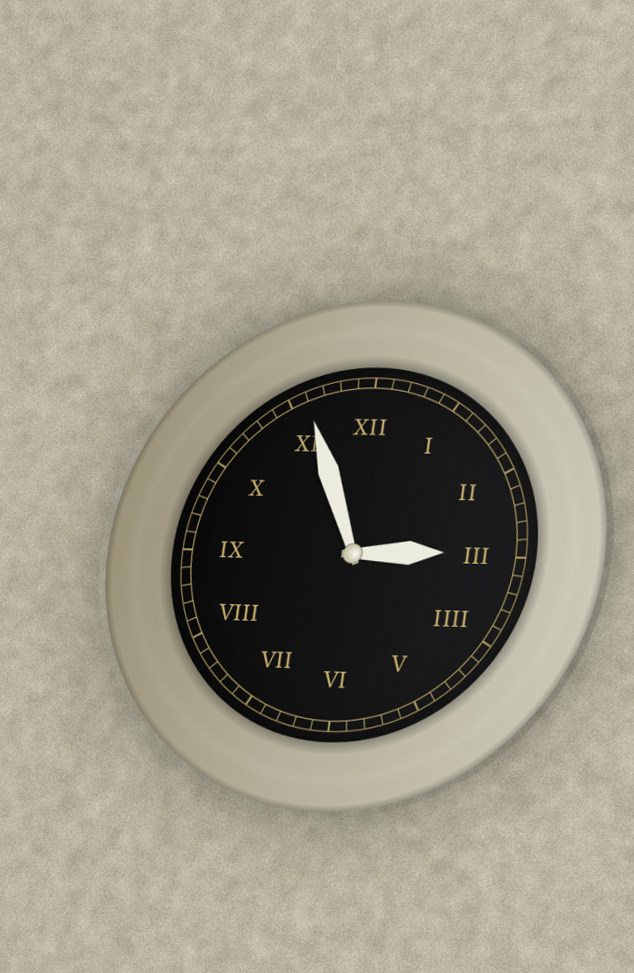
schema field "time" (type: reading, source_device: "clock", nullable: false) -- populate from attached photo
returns 2:56
